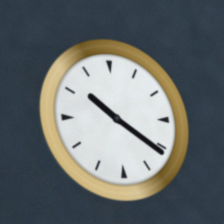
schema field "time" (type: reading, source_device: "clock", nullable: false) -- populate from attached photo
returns 10:21
